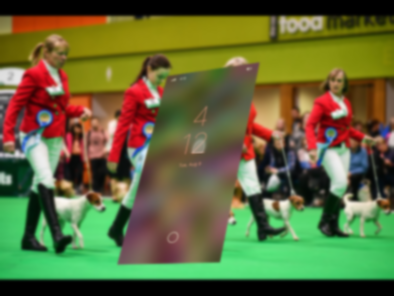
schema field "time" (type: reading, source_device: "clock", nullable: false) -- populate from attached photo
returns 4:12
